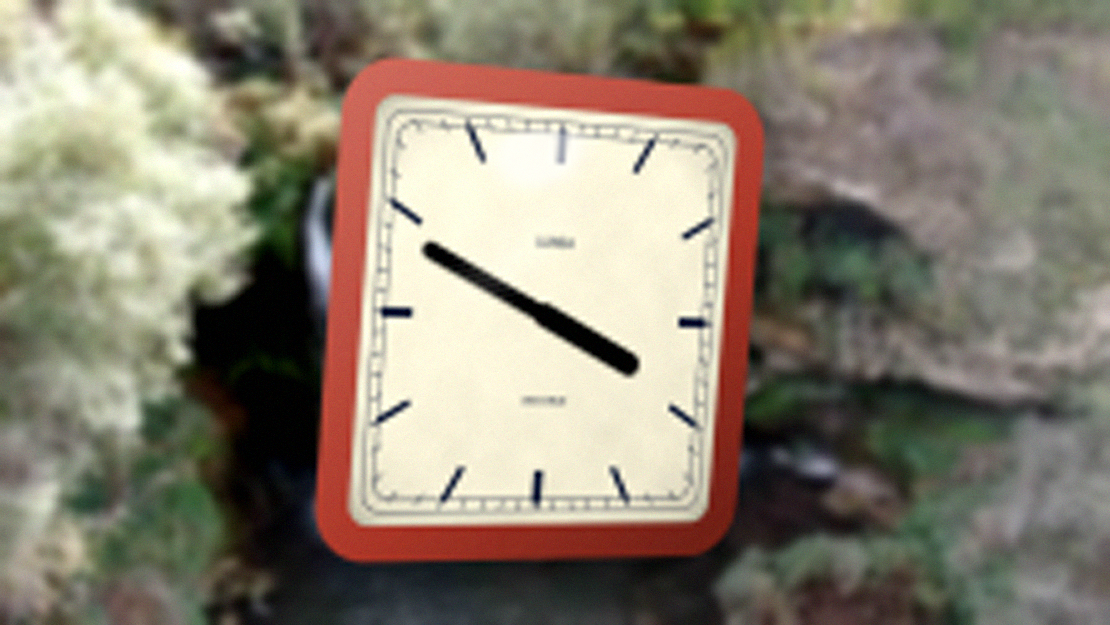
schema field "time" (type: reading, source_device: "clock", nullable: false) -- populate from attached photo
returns 3:49
